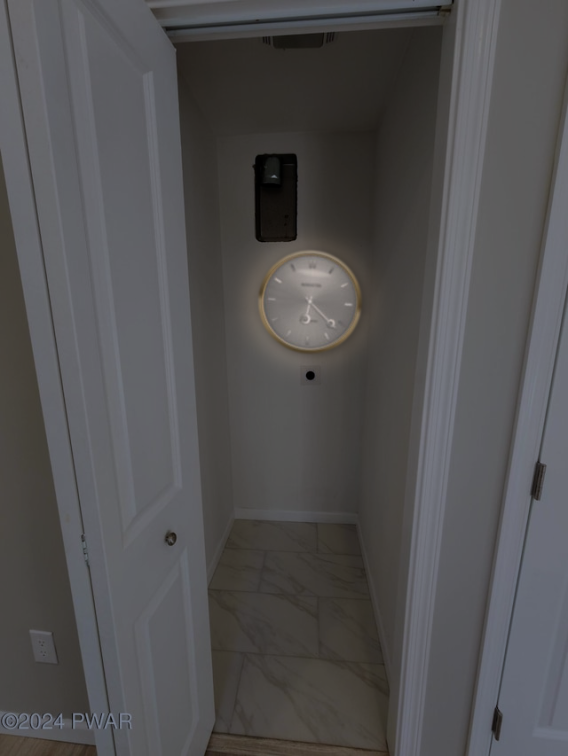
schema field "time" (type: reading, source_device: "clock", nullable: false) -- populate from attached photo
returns 6:22
